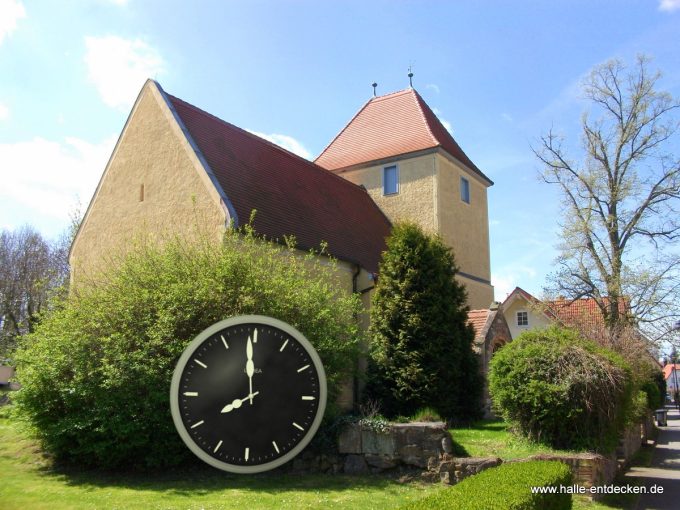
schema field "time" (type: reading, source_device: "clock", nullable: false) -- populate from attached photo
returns 7:59
